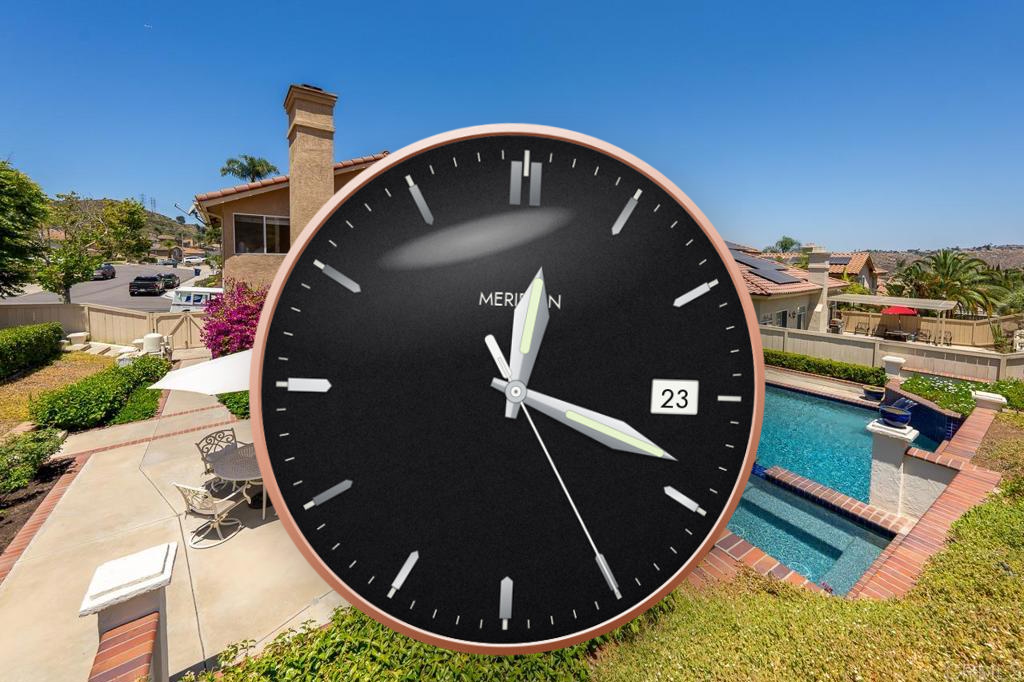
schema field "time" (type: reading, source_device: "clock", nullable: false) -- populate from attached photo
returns 12:18:25
